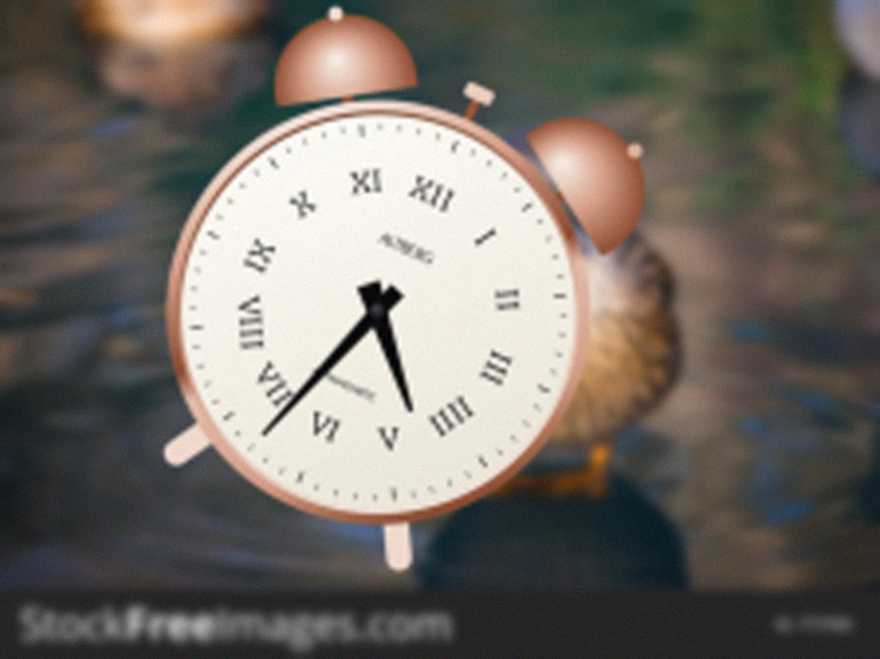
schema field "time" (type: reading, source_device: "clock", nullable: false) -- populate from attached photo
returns 4:33
